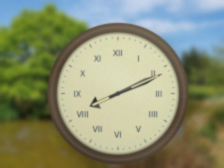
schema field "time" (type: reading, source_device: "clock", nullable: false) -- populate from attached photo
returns 8:11
